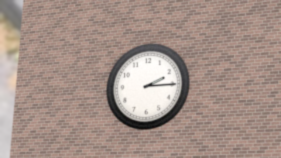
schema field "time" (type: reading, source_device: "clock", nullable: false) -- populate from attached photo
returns 2:15
